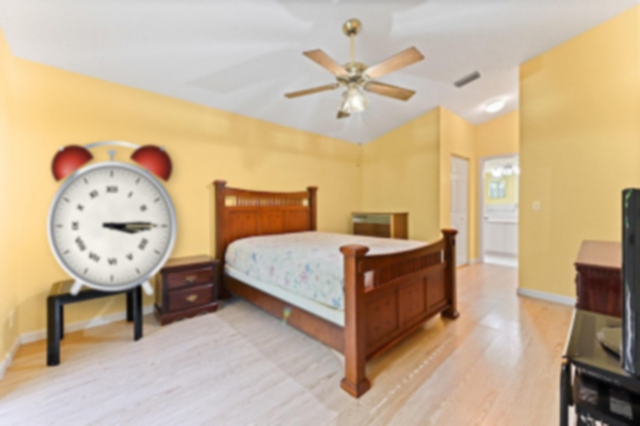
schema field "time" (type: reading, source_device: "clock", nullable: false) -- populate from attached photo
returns 3:15
